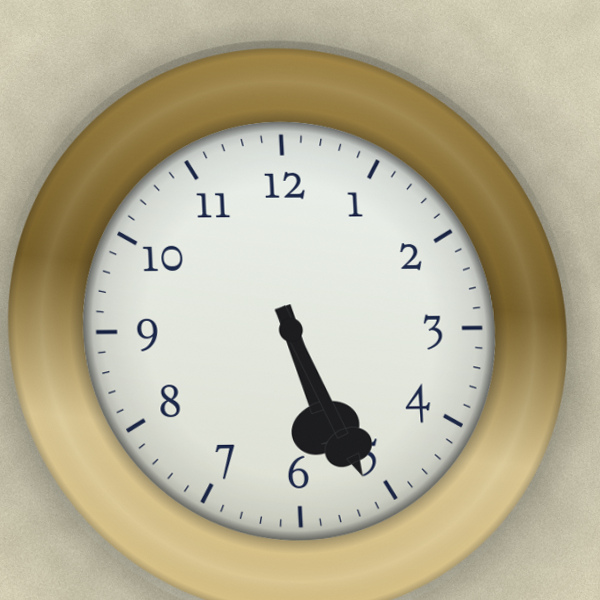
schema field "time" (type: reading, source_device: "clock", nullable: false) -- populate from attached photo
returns 5:26
